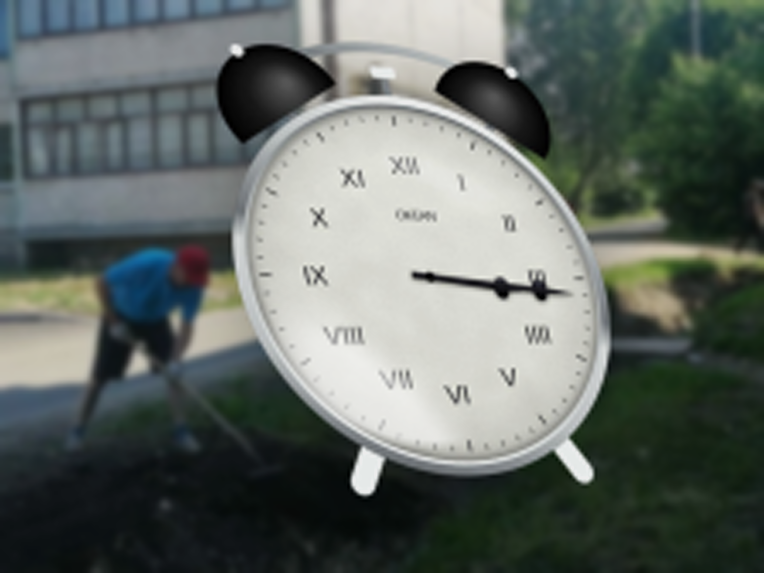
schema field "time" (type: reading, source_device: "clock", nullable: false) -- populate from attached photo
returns 3:16
